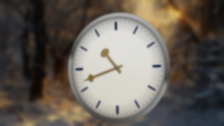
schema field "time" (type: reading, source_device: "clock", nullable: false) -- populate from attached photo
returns 10:42
